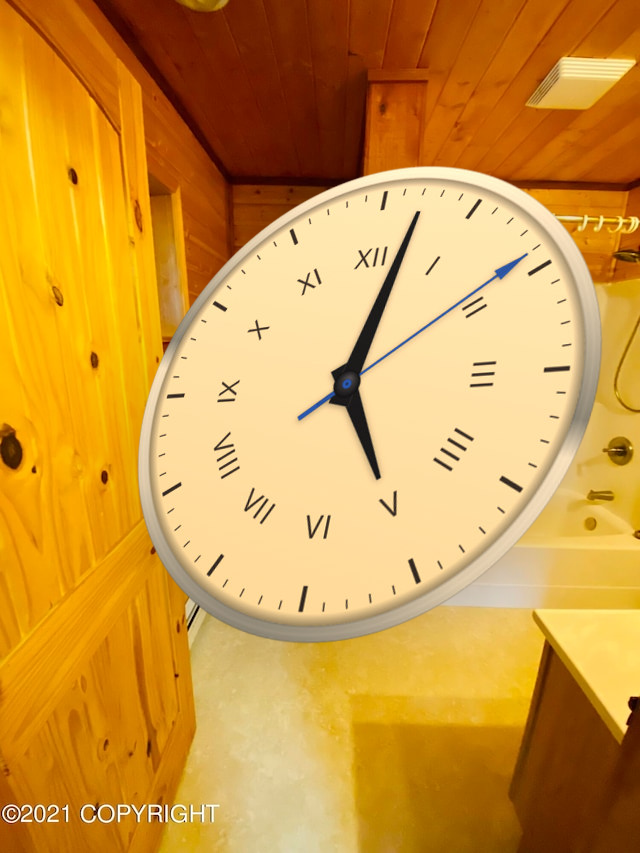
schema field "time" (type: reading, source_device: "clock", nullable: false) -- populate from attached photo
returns 5:02:09
